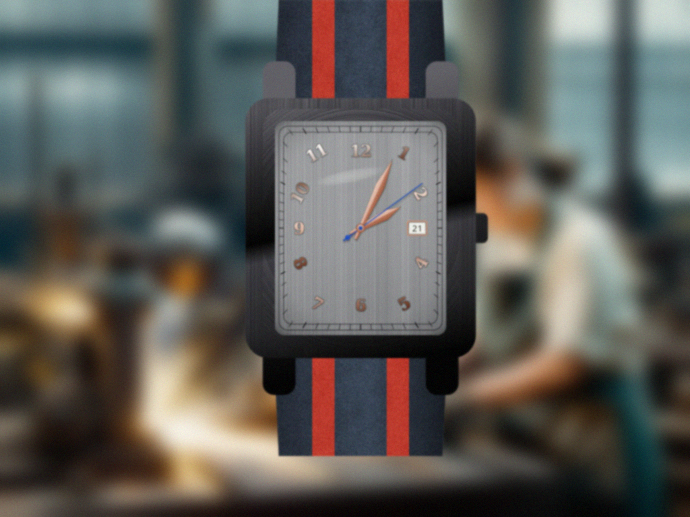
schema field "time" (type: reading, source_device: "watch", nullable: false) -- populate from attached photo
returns 2:04:09
